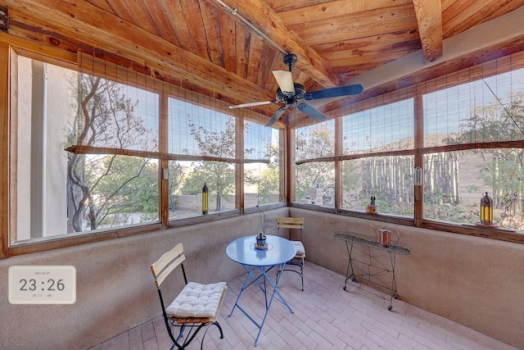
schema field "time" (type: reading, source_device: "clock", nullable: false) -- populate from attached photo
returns 23:26
